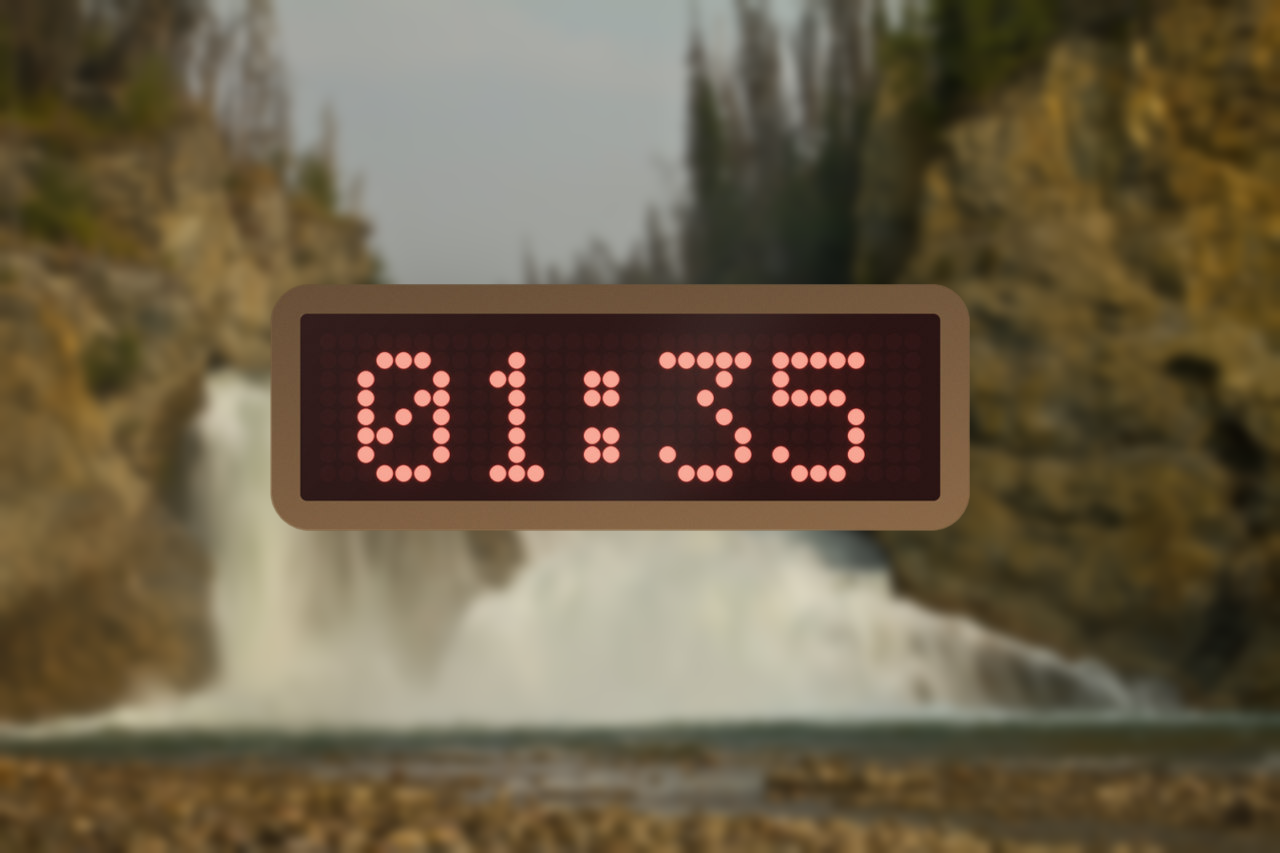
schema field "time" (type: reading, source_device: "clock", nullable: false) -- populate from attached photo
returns 1:35
